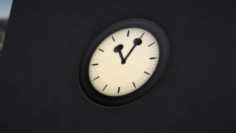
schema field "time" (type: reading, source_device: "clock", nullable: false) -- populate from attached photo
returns 11:05
